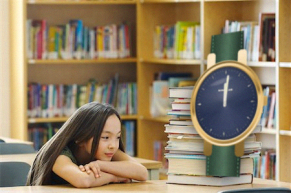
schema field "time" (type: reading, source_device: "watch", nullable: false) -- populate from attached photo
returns 12:01
